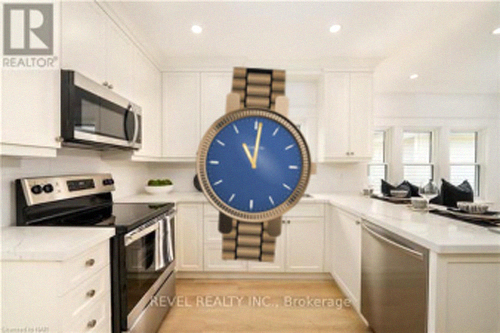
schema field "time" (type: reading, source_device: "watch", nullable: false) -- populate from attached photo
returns 11:01
